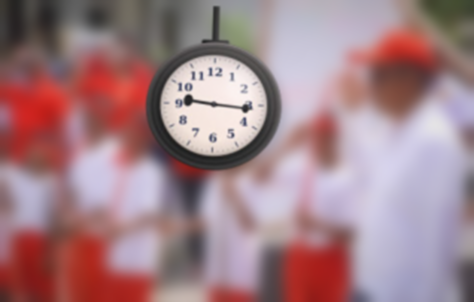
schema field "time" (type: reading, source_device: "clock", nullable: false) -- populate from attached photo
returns 9:16
